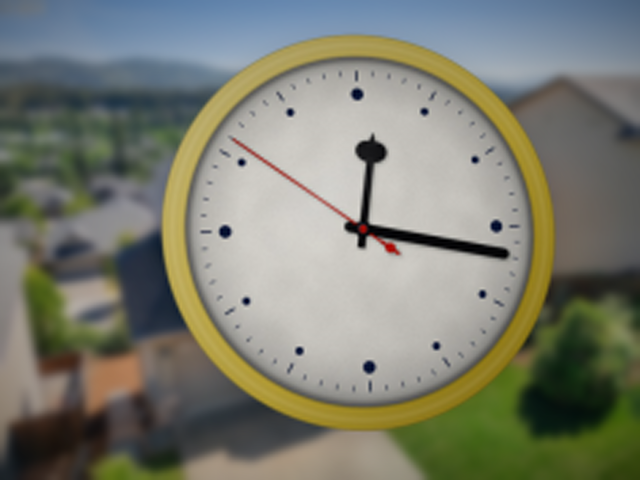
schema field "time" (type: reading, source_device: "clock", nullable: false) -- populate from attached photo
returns 12:16:51
